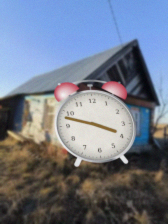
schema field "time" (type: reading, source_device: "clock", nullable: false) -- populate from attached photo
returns 3:48
